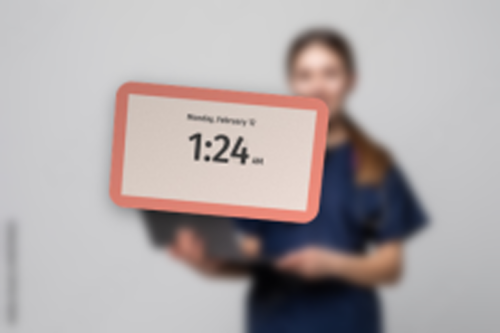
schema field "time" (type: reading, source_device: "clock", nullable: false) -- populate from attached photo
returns 1:24
